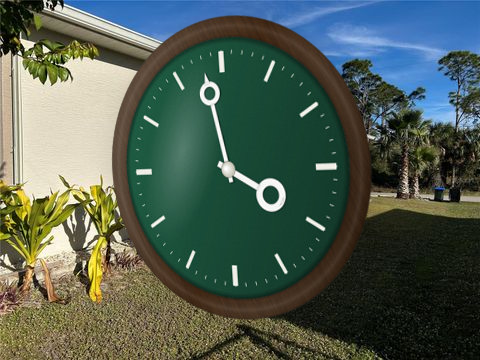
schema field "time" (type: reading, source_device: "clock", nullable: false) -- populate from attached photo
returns 3:58
